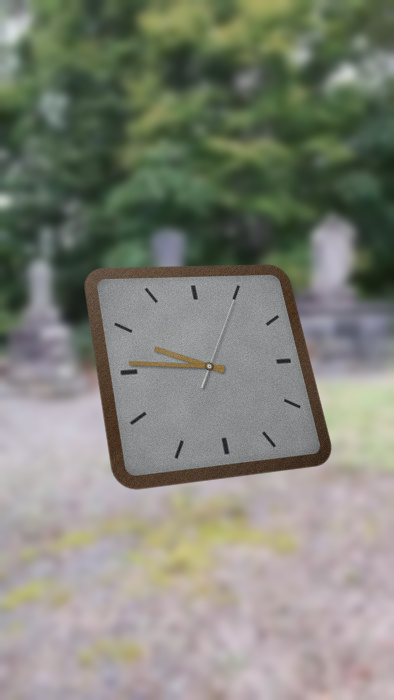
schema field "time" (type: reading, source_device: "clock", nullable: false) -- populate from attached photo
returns 9:46:05
